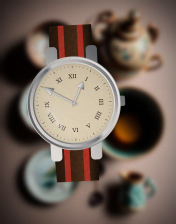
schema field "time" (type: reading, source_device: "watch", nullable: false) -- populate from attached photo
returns 12:50
